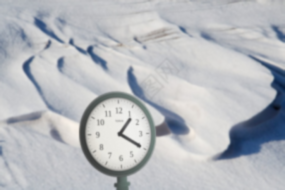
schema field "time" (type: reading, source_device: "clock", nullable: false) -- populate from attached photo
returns 1:20
